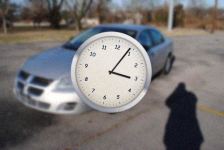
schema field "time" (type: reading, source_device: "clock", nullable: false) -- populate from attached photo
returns 3:04
